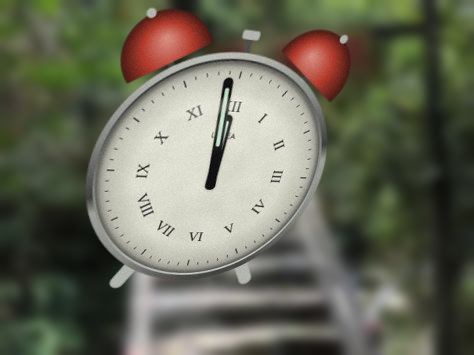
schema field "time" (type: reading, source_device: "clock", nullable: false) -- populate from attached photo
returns 11:59
